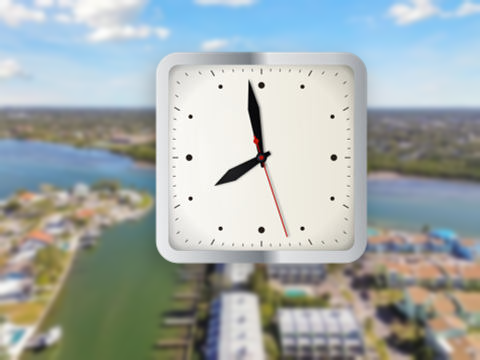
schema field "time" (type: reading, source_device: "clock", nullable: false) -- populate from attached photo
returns 7:58:27
